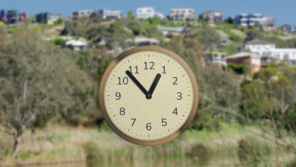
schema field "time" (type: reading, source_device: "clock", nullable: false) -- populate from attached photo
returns 12:53
